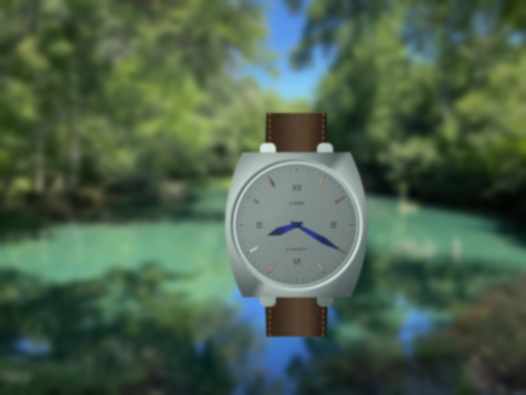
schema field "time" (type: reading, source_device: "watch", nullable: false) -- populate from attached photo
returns 8:20
